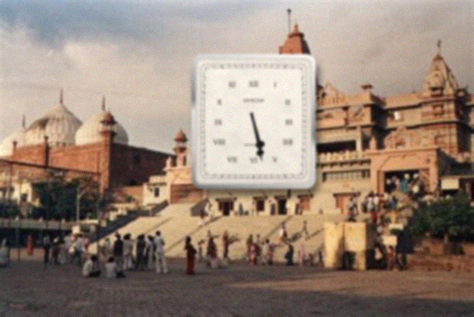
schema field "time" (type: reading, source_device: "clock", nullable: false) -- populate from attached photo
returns 5:28
